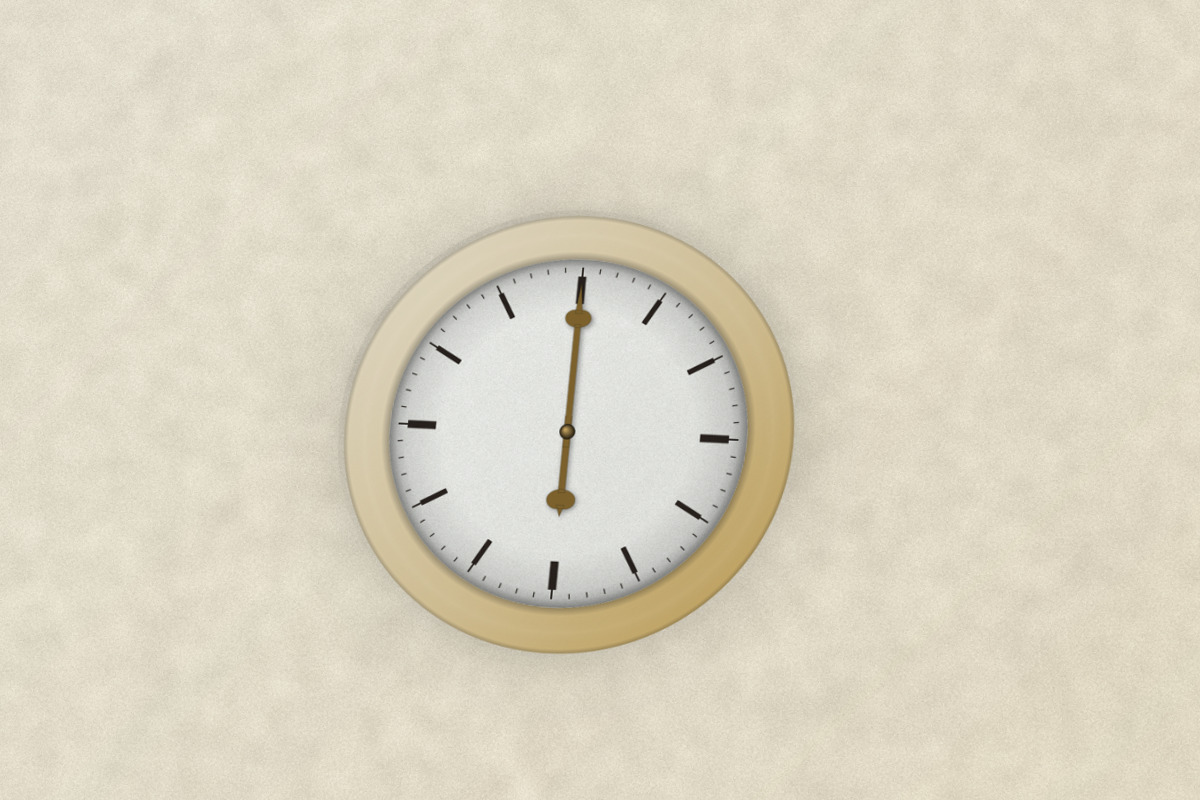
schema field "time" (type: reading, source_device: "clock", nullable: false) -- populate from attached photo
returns 6:00
